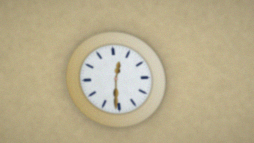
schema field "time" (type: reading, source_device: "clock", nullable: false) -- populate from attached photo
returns 12:31
